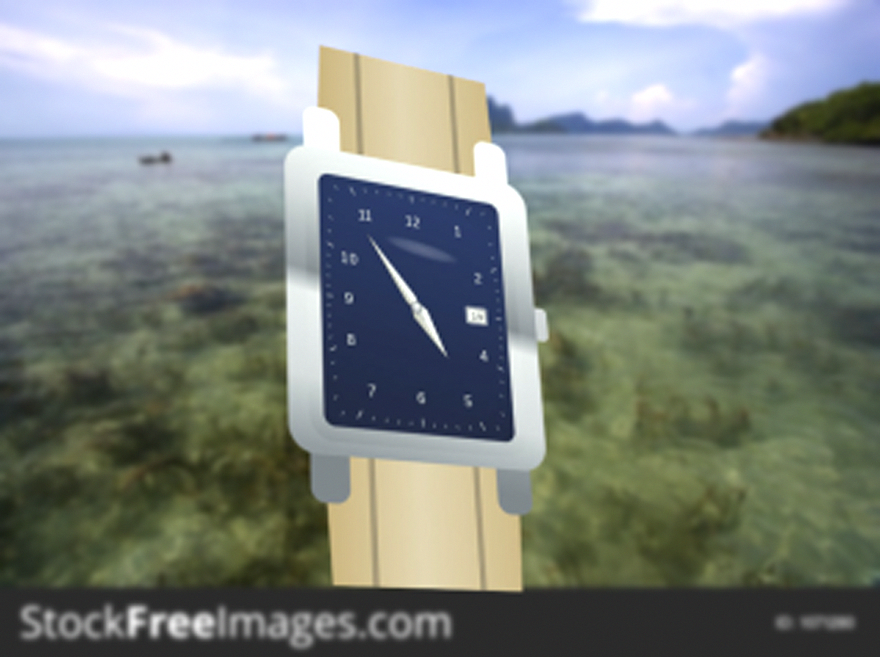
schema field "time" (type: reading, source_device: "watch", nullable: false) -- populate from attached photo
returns 4:54
